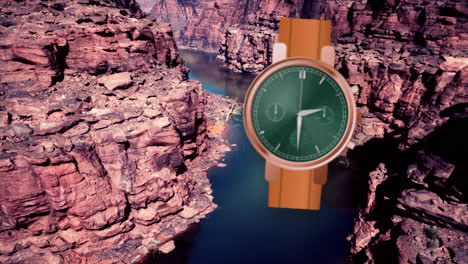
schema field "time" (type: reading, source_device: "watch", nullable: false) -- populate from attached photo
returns 2:30
